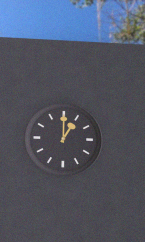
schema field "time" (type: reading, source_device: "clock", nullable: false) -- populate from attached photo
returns 1:00
